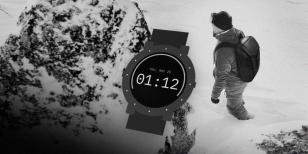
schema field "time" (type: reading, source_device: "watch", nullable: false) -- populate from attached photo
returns 1:12
